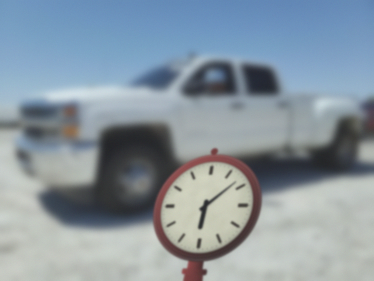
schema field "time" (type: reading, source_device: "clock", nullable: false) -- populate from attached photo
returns 6:08
